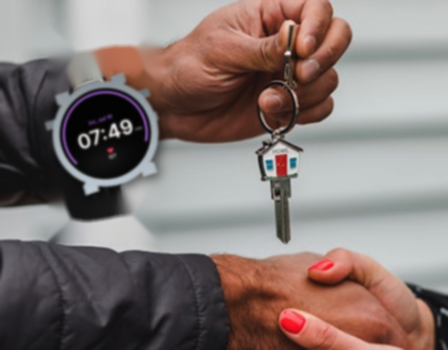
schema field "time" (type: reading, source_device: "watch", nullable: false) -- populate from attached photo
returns 7:49
